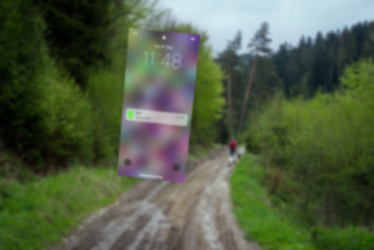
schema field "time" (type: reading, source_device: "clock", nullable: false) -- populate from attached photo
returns 11:48
